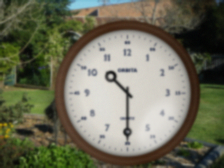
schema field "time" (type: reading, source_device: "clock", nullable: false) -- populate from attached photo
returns 10:30
